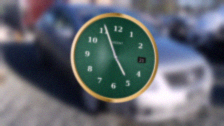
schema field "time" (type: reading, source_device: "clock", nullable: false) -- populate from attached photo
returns 4:56
